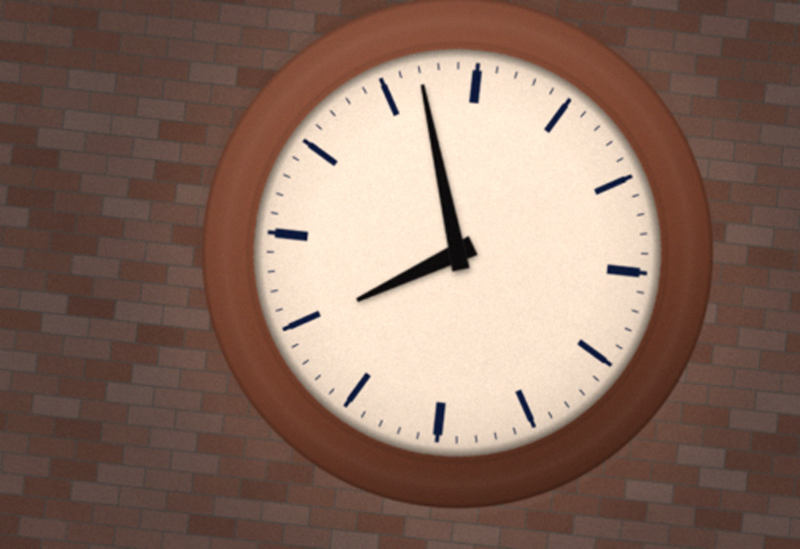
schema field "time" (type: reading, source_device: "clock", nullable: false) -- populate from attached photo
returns 7:57
